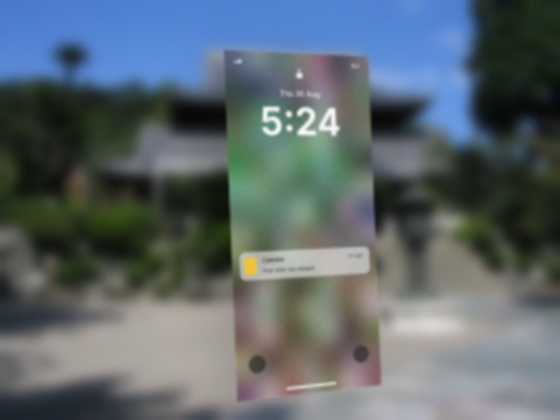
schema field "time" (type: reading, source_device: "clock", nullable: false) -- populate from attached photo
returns 5:24
